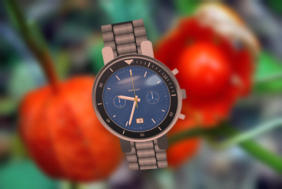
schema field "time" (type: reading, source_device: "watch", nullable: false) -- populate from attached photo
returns 9:34
